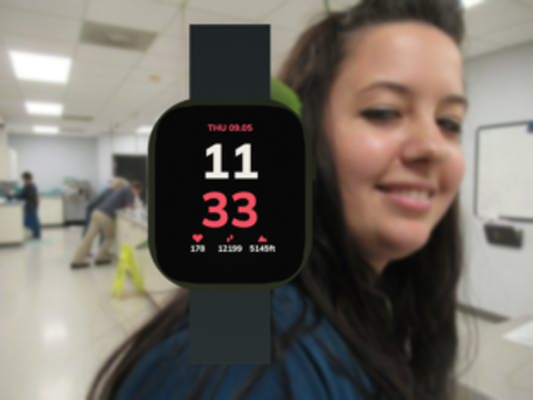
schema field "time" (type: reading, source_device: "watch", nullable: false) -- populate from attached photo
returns 11:33
